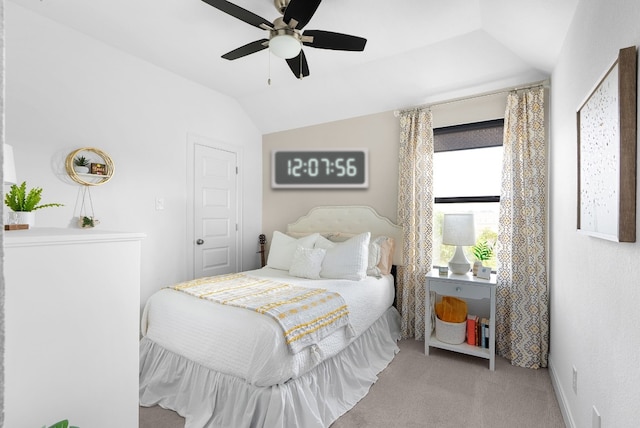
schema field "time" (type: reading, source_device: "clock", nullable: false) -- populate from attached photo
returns 12:07:56
